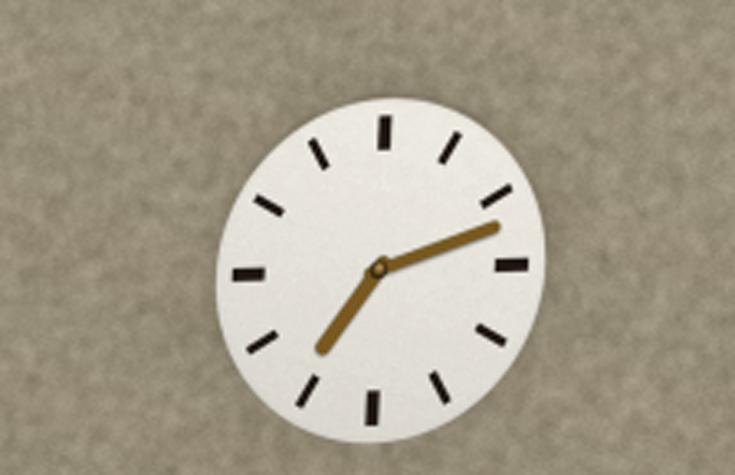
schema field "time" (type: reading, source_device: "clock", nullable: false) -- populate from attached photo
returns 7:12
